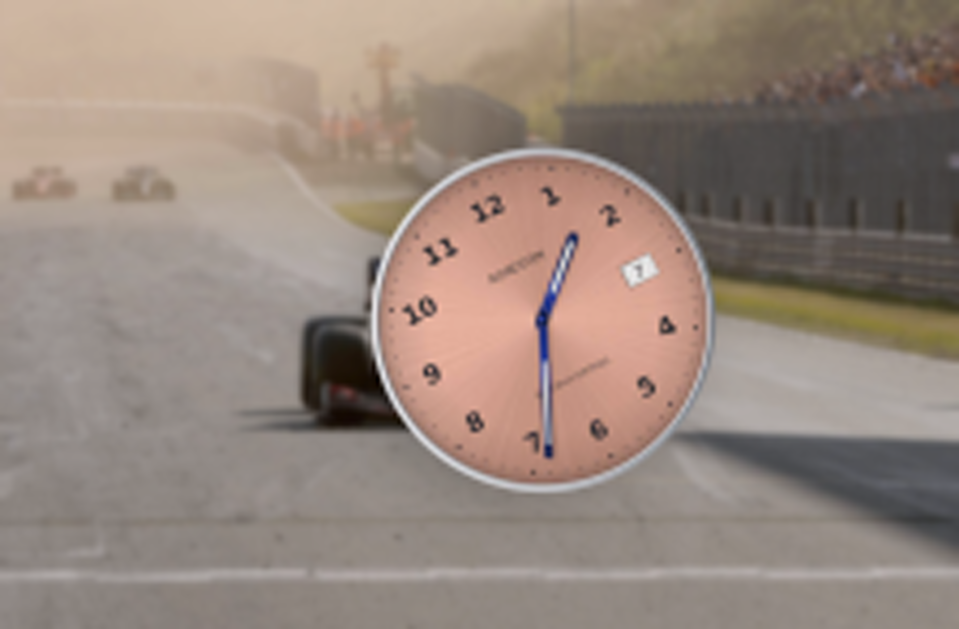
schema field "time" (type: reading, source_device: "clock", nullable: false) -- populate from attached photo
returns 1:34
